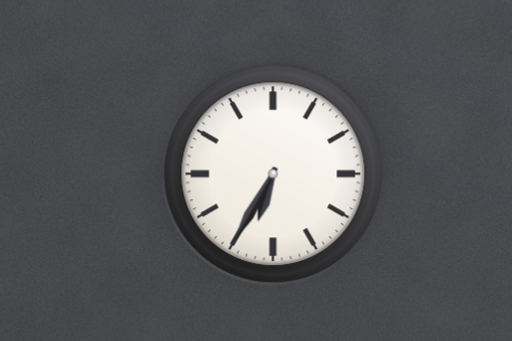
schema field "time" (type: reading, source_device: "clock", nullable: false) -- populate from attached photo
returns 6:35
